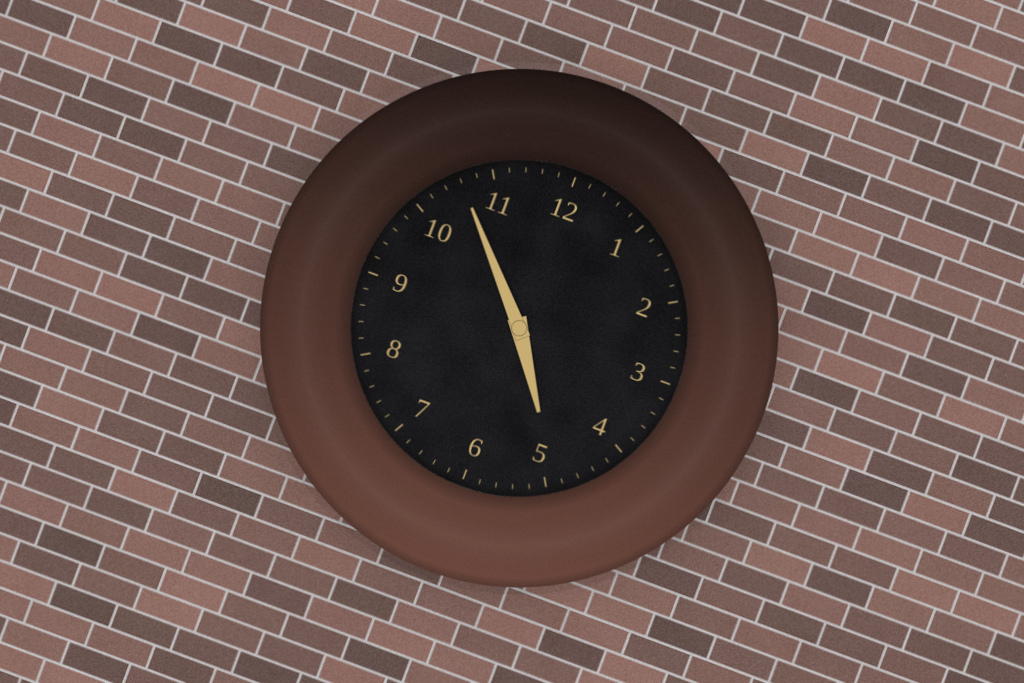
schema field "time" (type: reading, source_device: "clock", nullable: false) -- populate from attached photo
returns 4:53
